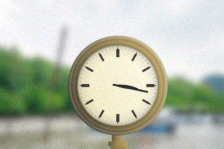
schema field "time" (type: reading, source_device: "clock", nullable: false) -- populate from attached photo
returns 3:17
